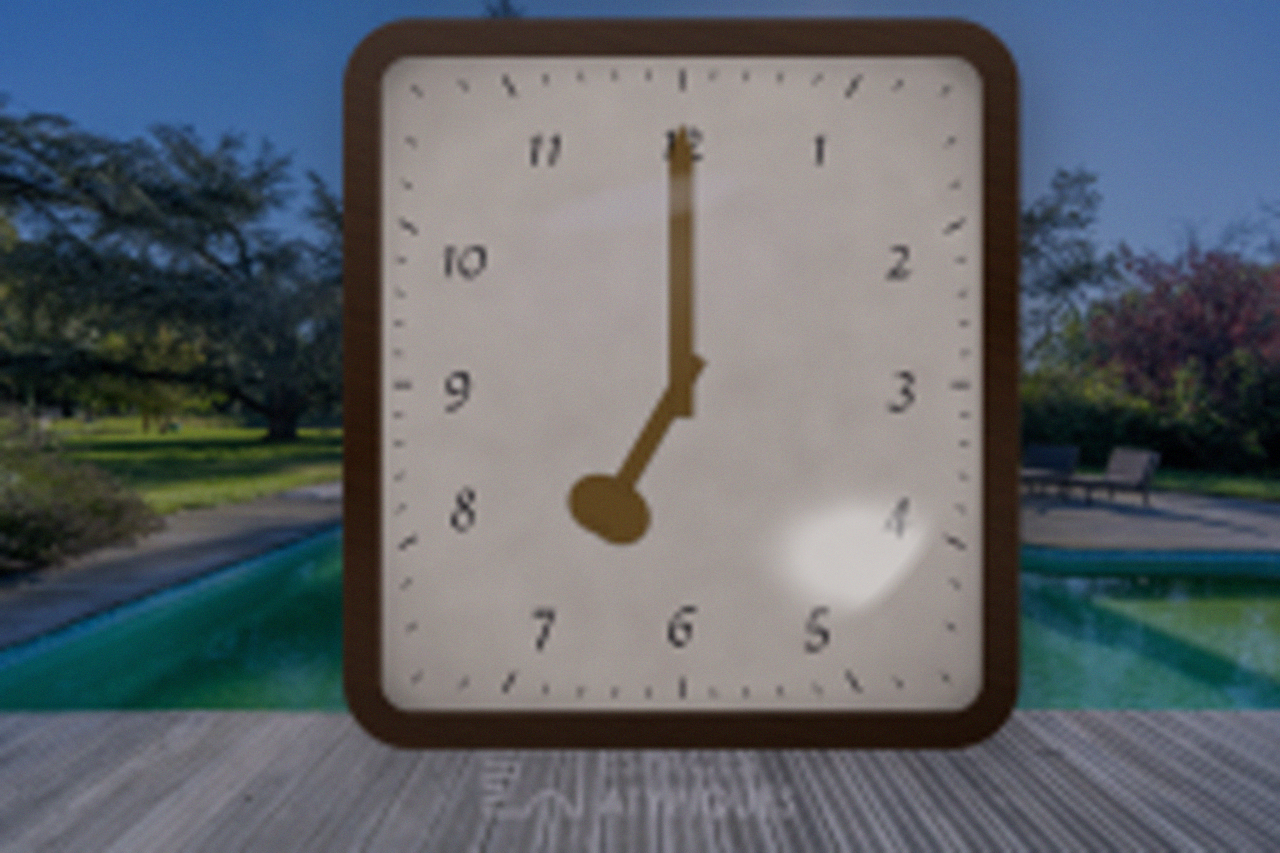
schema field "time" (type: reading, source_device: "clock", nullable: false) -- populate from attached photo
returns 7:00
